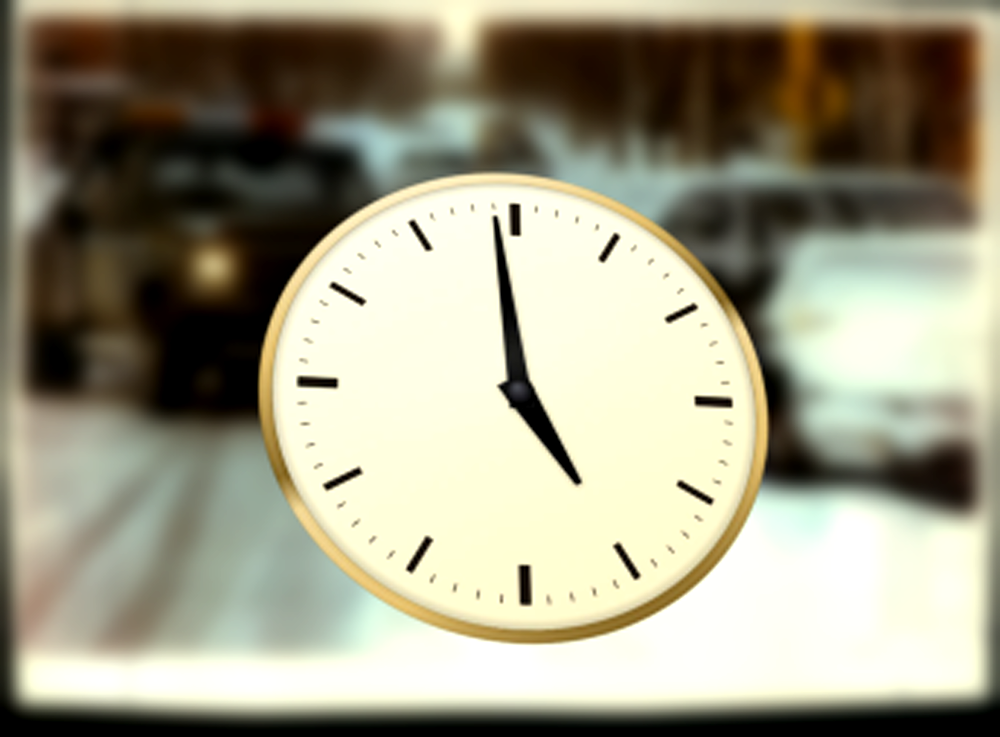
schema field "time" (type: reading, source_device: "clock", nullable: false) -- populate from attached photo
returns 4:59
